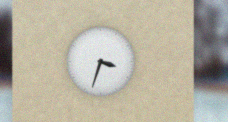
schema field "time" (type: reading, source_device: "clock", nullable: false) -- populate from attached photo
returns 3:33
